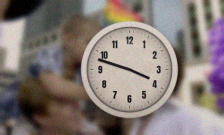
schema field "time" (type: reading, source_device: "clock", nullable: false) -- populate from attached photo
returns 3:48
